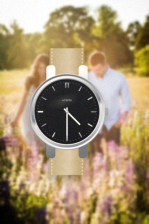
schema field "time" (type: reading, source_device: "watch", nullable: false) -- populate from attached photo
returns 4:30
